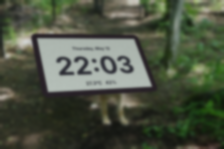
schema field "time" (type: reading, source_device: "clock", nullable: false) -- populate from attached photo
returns 22:03
